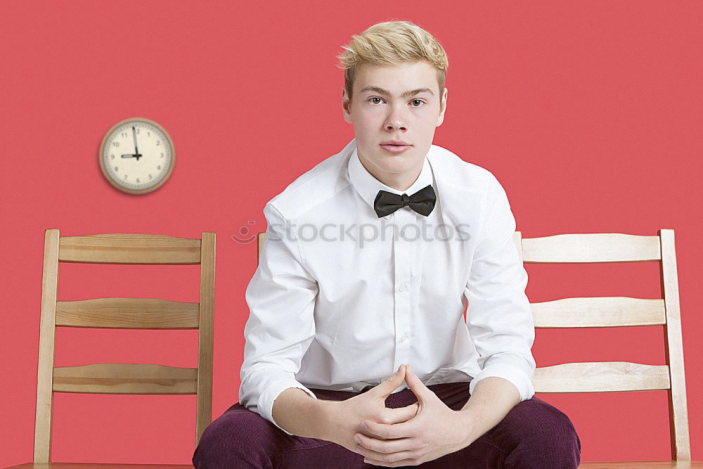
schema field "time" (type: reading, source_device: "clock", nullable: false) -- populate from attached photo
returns 8:59
